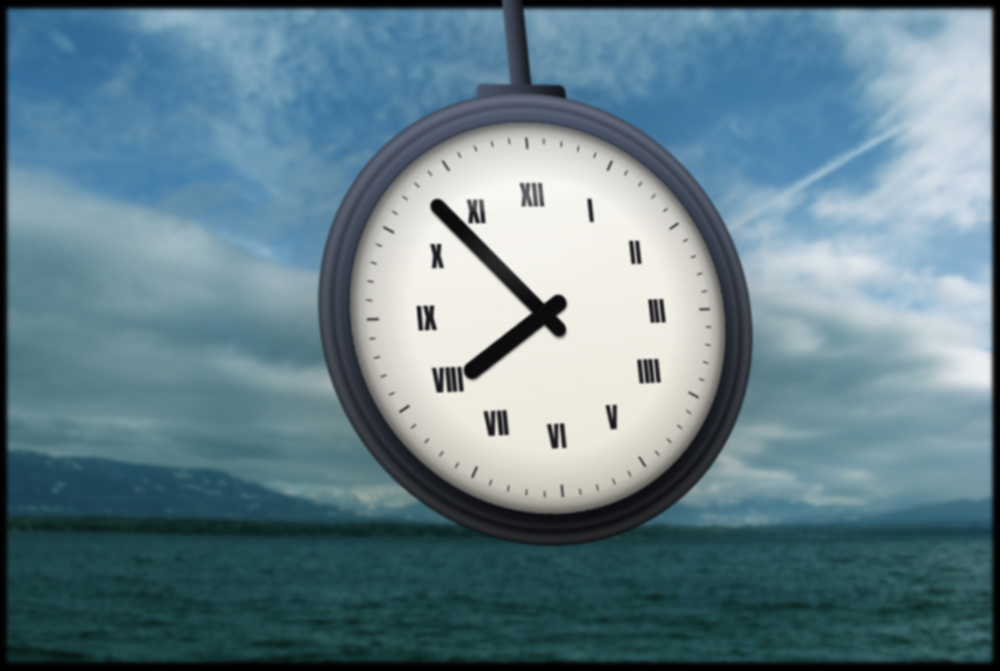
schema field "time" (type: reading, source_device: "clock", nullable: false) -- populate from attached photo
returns 7:53
